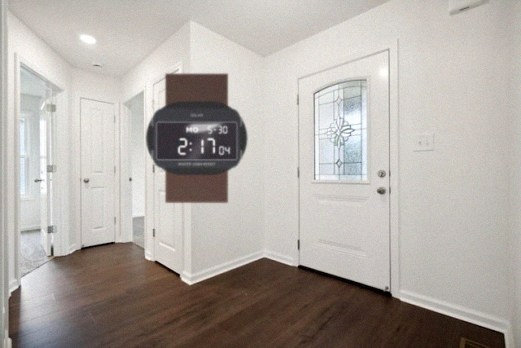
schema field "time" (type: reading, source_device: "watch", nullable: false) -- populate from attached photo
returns 2:17
